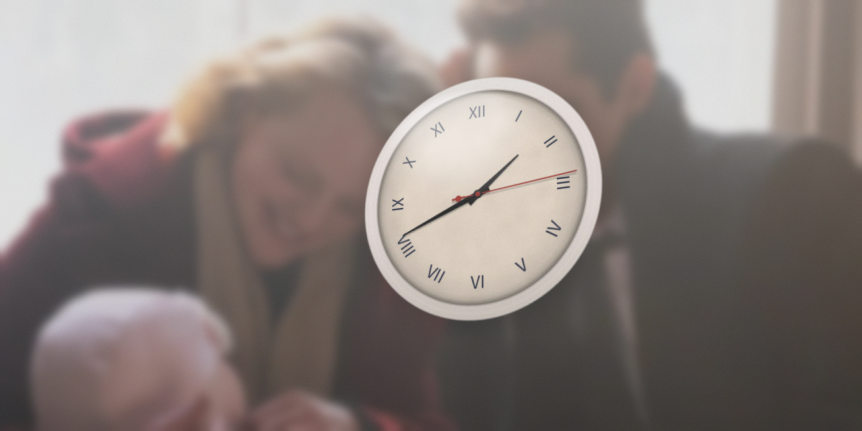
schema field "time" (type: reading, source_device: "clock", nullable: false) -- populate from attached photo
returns 1:41:14
